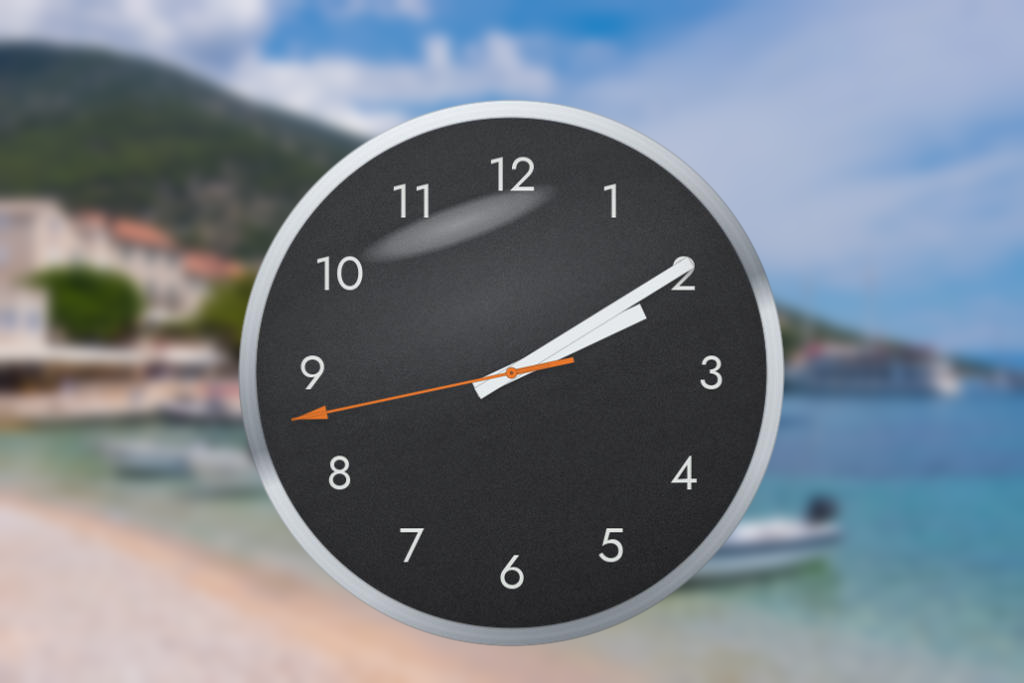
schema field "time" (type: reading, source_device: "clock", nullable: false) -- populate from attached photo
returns 2:09:43
